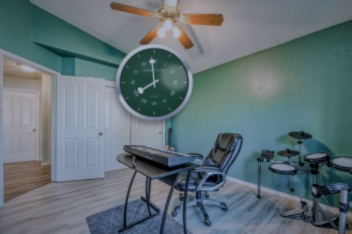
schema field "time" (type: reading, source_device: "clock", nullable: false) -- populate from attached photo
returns 7:59
